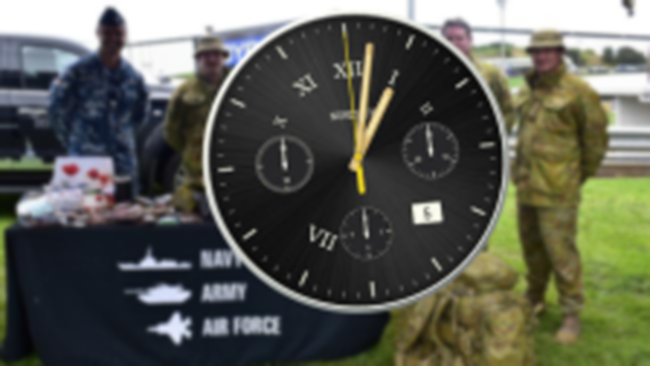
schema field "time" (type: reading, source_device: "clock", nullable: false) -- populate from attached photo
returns 1:02
